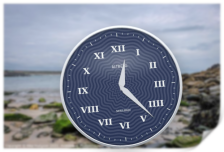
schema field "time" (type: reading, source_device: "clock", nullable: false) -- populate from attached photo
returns 12:23
